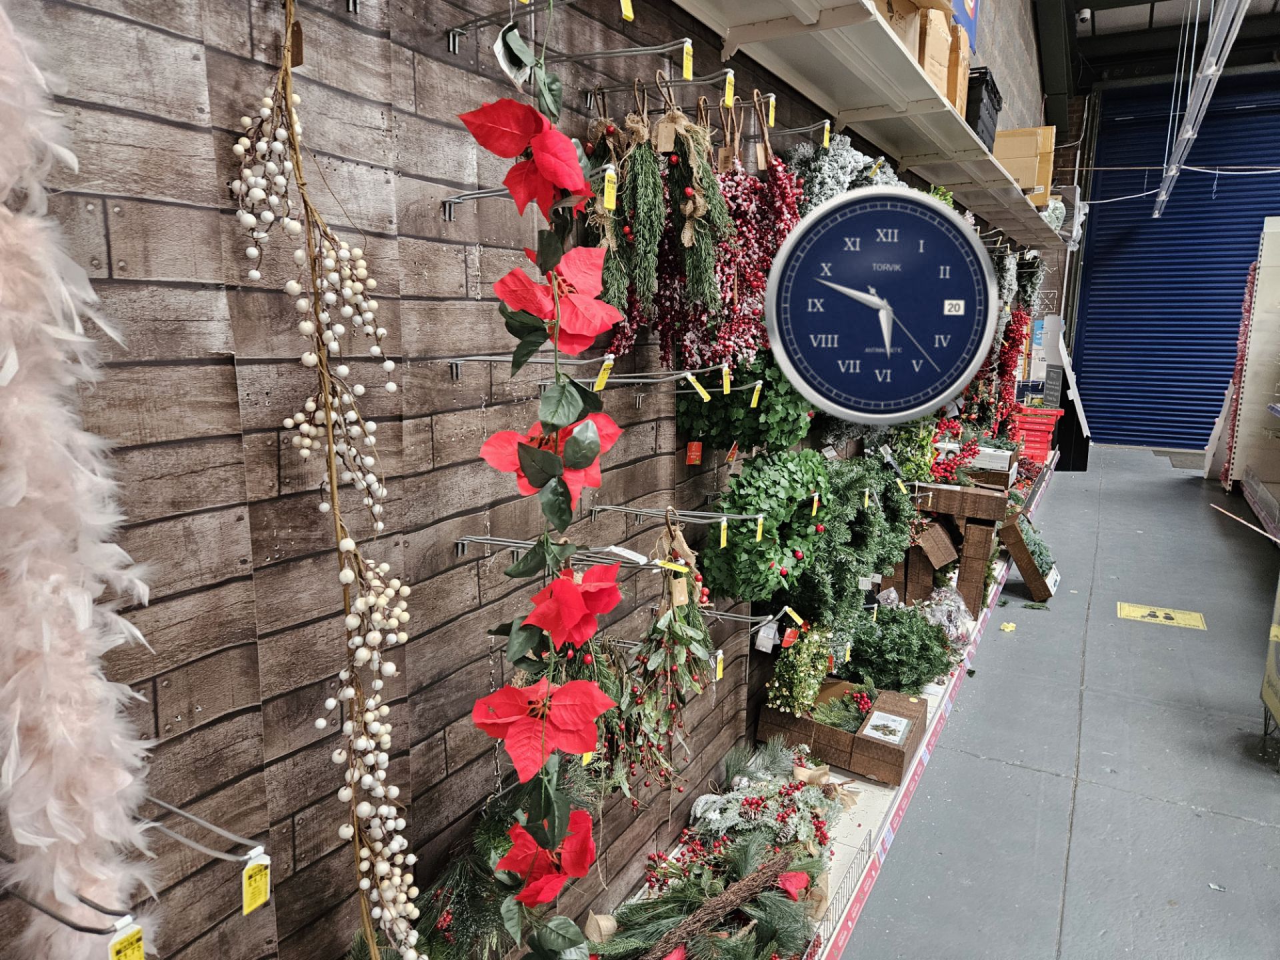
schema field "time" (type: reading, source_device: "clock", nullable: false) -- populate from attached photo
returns 5:48:23
